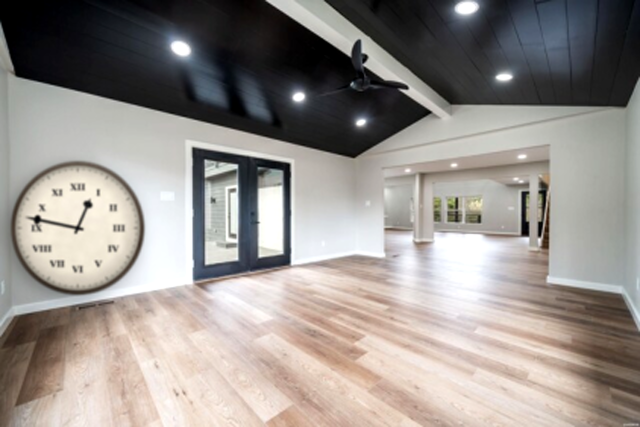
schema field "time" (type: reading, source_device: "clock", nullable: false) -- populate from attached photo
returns 12:47
